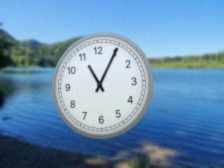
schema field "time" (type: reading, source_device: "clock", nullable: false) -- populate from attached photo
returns 11:05
